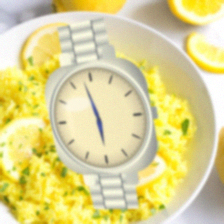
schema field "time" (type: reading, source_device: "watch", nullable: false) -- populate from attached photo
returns 5:58
